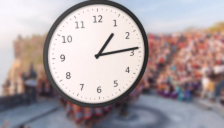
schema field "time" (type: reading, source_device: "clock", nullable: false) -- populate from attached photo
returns 1:14
